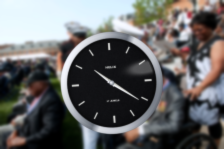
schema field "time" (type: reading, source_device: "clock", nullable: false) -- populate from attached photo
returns 10:21
